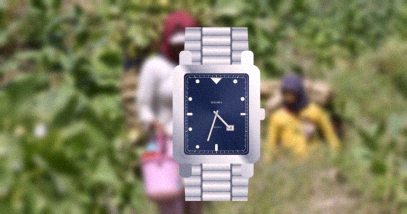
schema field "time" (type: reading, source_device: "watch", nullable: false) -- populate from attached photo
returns 4:33
